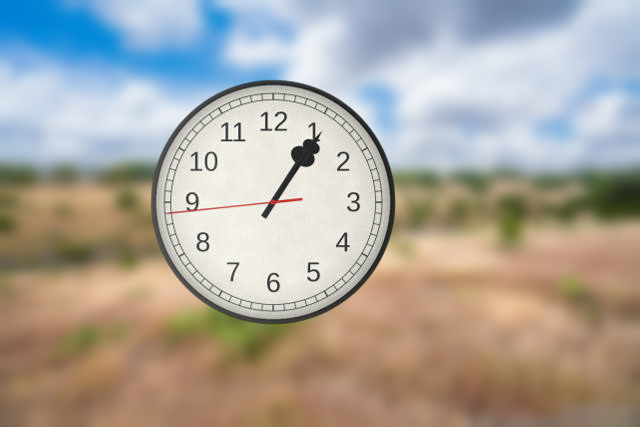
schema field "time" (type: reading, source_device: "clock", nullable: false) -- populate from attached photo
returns 1:05:44
